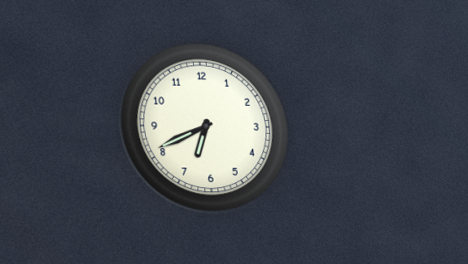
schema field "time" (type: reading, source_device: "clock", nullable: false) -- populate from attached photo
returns 6:41
